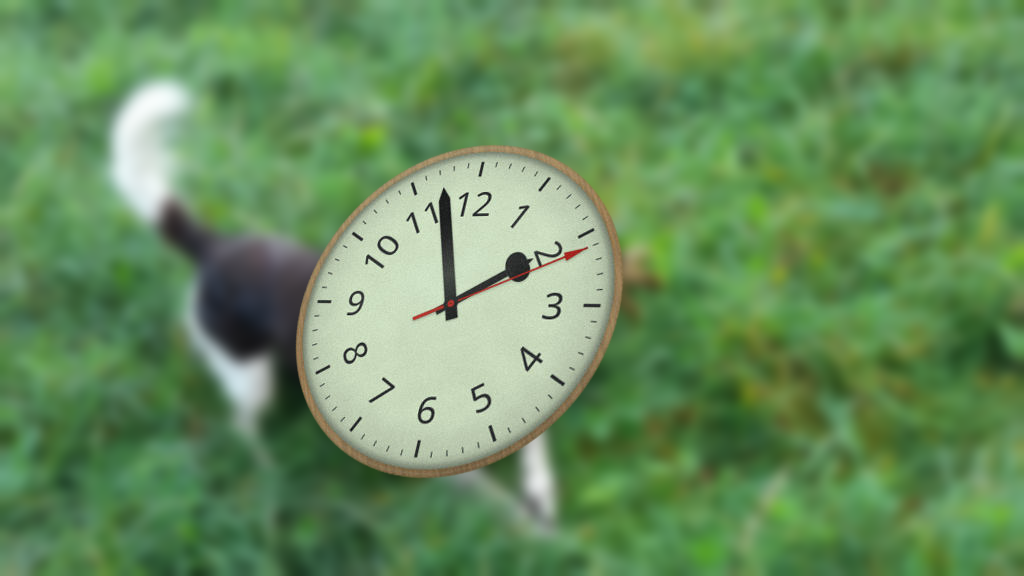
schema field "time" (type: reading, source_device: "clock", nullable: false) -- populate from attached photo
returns 1:57:11
